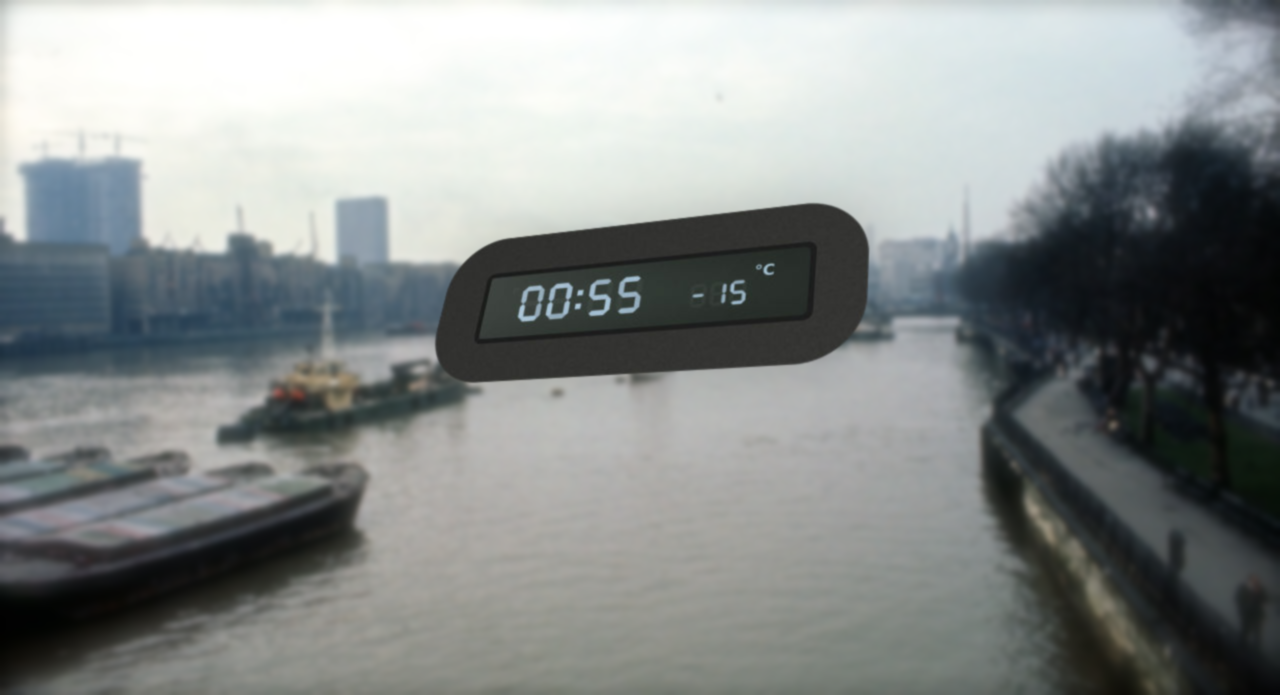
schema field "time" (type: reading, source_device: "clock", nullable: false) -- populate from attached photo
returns 0:55
